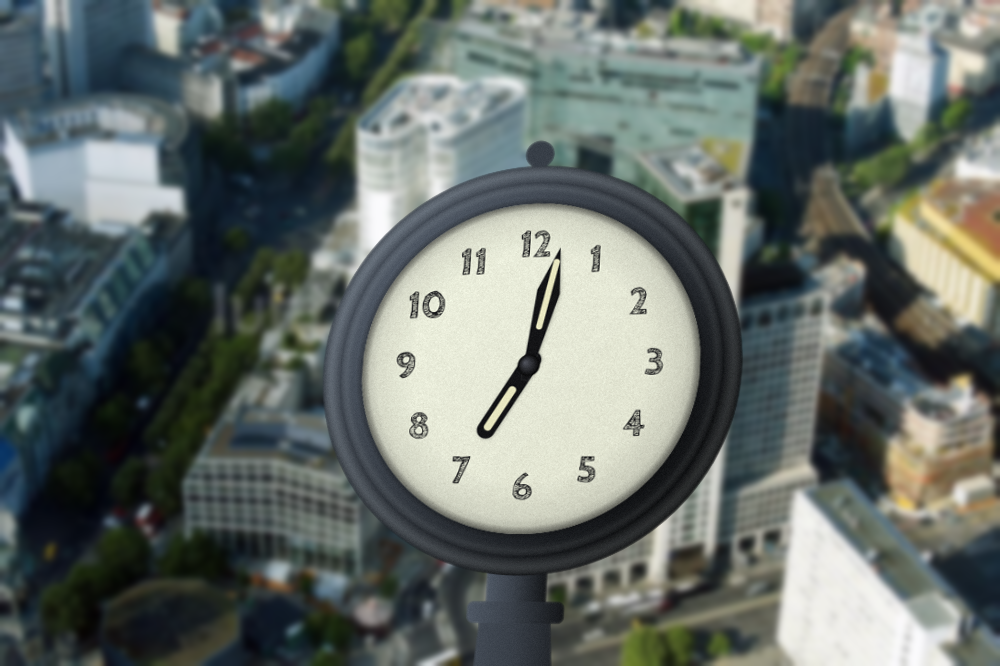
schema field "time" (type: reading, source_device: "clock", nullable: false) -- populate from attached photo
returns 7:02
